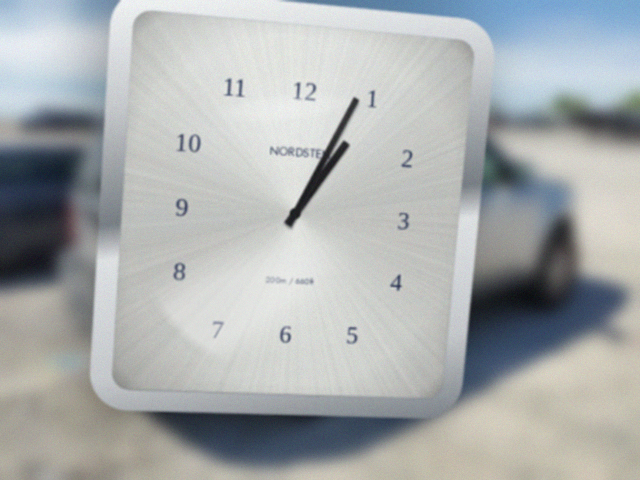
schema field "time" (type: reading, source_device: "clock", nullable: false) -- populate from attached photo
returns 1:04
